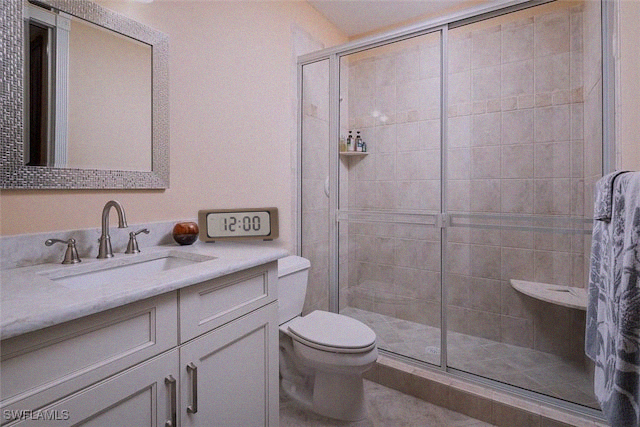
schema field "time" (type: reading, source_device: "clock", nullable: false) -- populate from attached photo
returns 12:00
